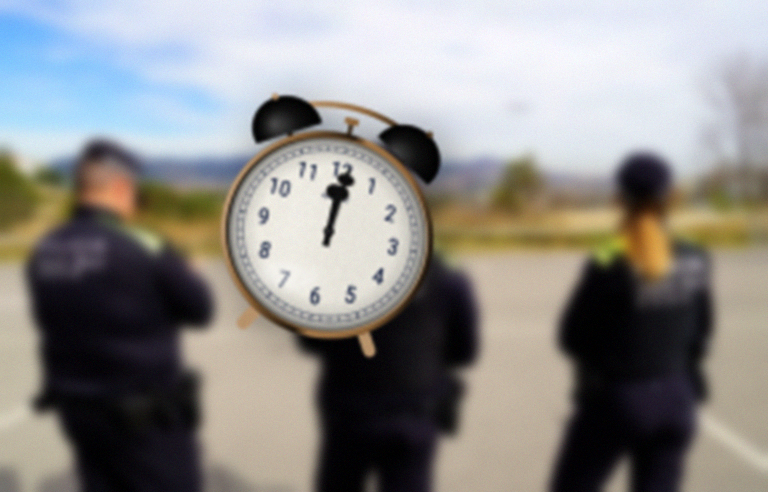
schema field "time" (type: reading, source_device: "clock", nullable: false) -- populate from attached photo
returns 12:01
